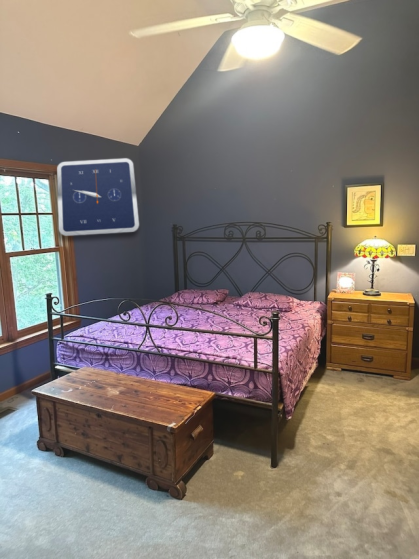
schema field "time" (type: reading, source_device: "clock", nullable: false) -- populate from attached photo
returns 9:48
